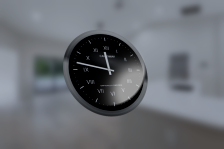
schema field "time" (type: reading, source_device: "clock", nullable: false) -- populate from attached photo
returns 11:47
